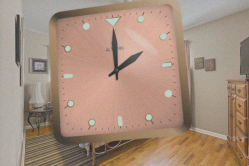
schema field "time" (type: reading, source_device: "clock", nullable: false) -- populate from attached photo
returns 2:00
